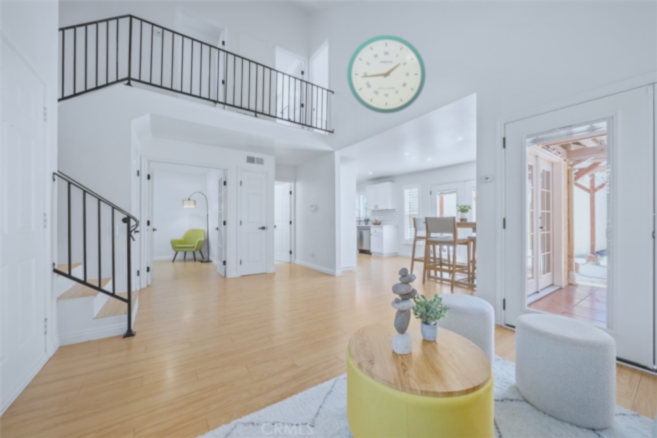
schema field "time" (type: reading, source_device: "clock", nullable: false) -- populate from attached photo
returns 1:44
